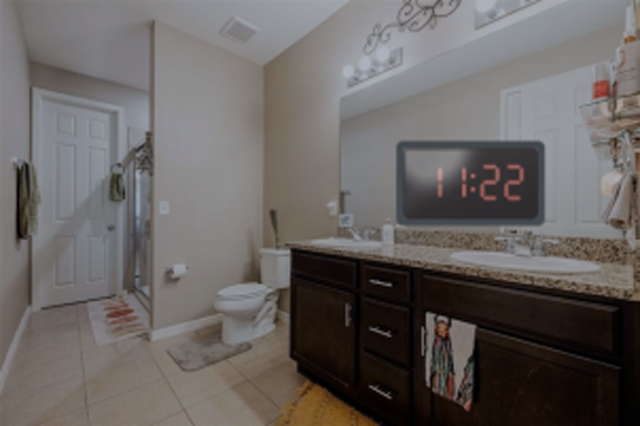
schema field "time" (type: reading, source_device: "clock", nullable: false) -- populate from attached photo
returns 11:22
